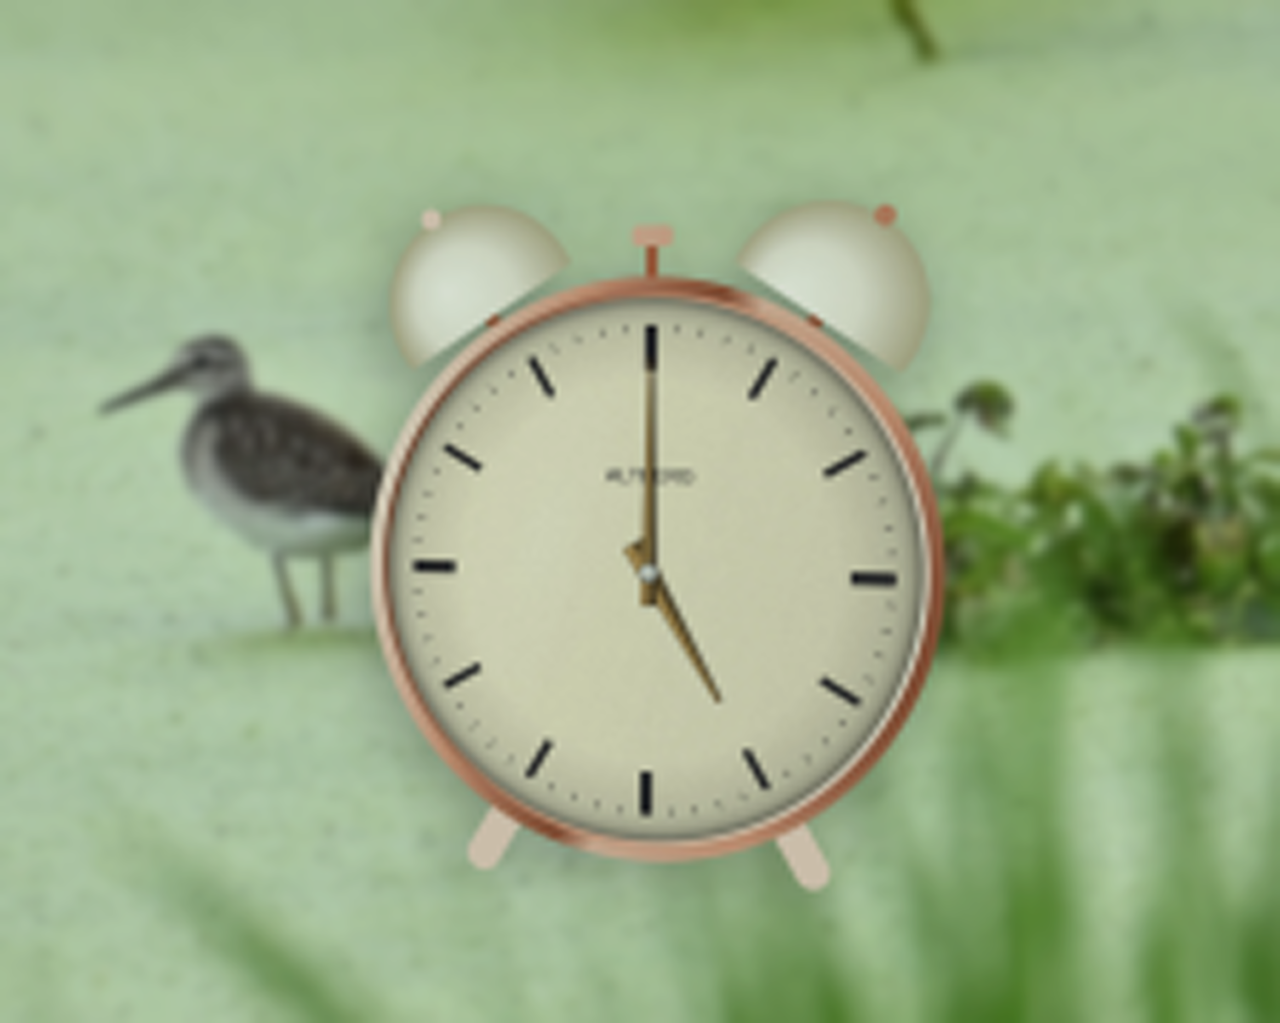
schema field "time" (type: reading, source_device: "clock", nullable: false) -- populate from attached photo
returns 5:00
